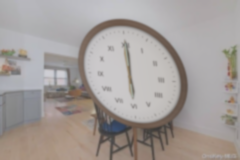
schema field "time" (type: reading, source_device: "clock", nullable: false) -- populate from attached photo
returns 6:00
